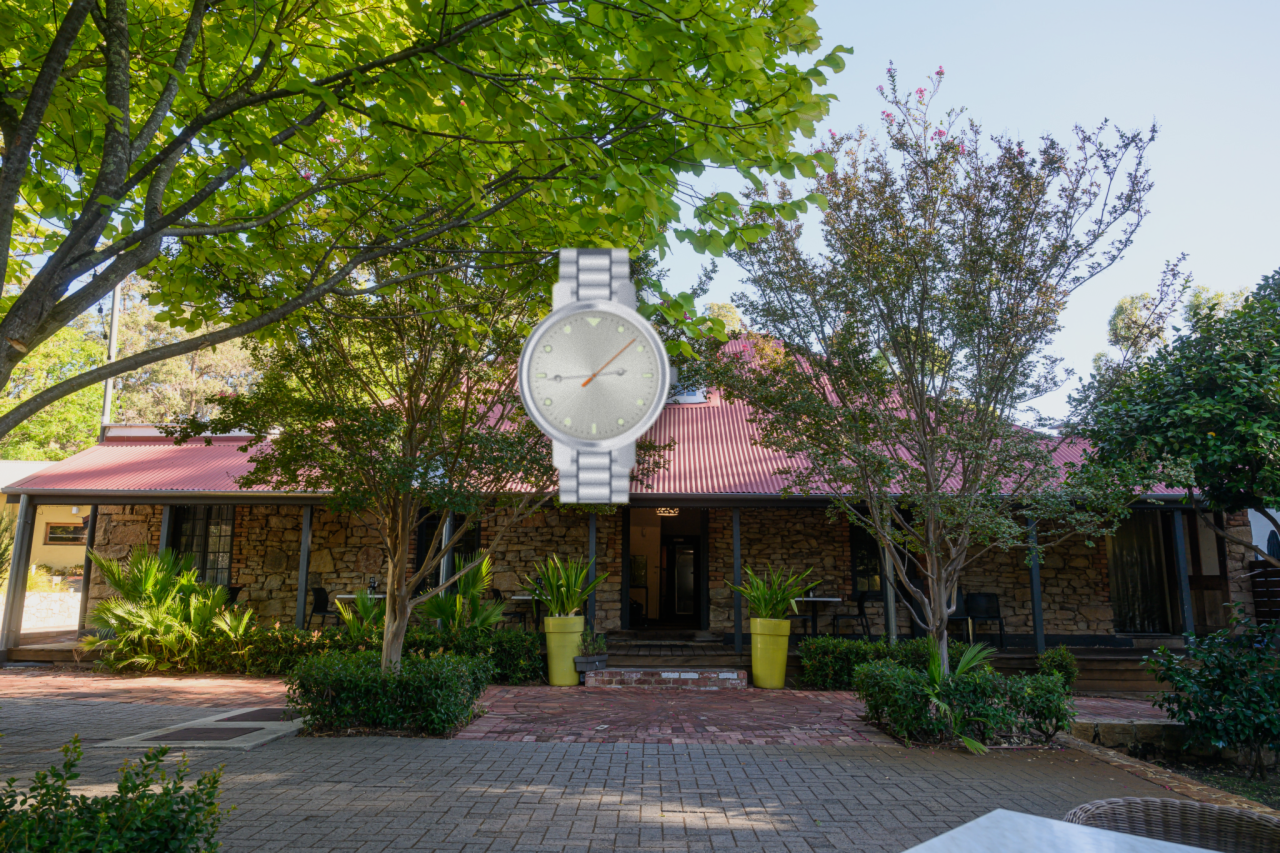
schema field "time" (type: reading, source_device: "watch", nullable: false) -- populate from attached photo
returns 2:44:08
